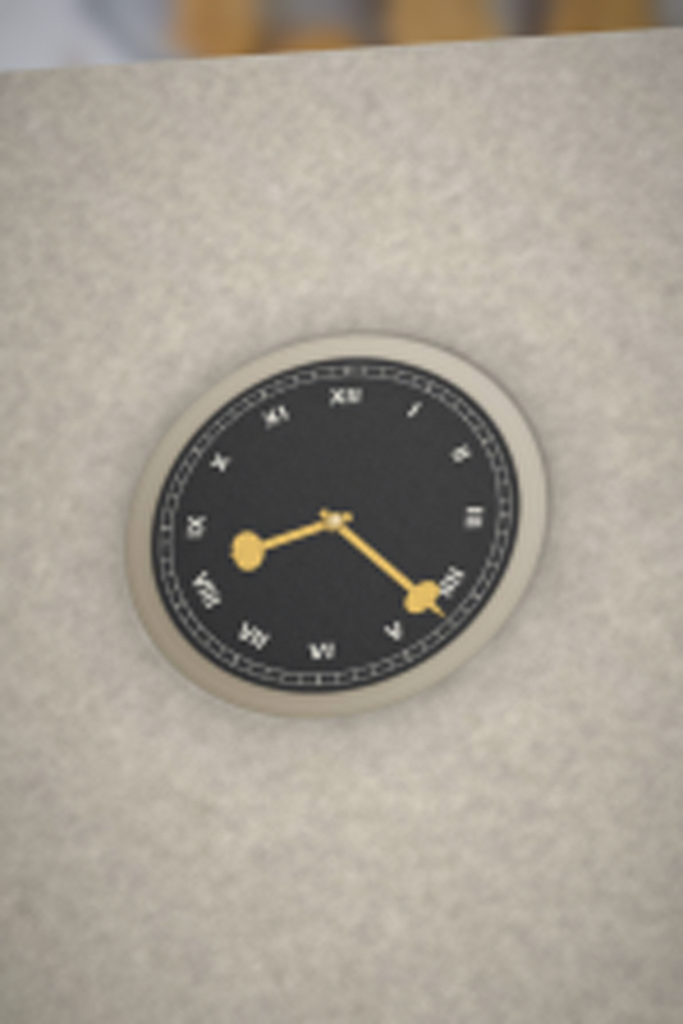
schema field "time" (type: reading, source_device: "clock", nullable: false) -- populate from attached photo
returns 8:22
